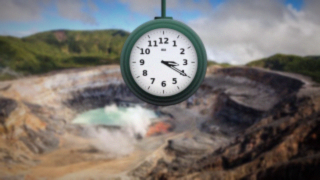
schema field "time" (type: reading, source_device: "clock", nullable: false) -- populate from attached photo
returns 3:20
